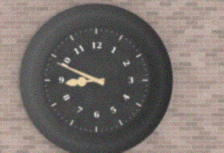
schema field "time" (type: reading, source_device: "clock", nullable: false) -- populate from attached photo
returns 8:49
